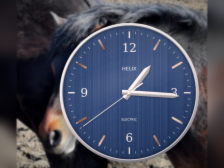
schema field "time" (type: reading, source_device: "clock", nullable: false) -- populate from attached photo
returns 1:15:39
